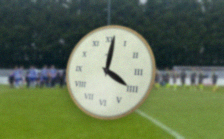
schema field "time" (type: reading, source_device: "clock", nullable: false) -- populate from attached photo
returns 4:01
